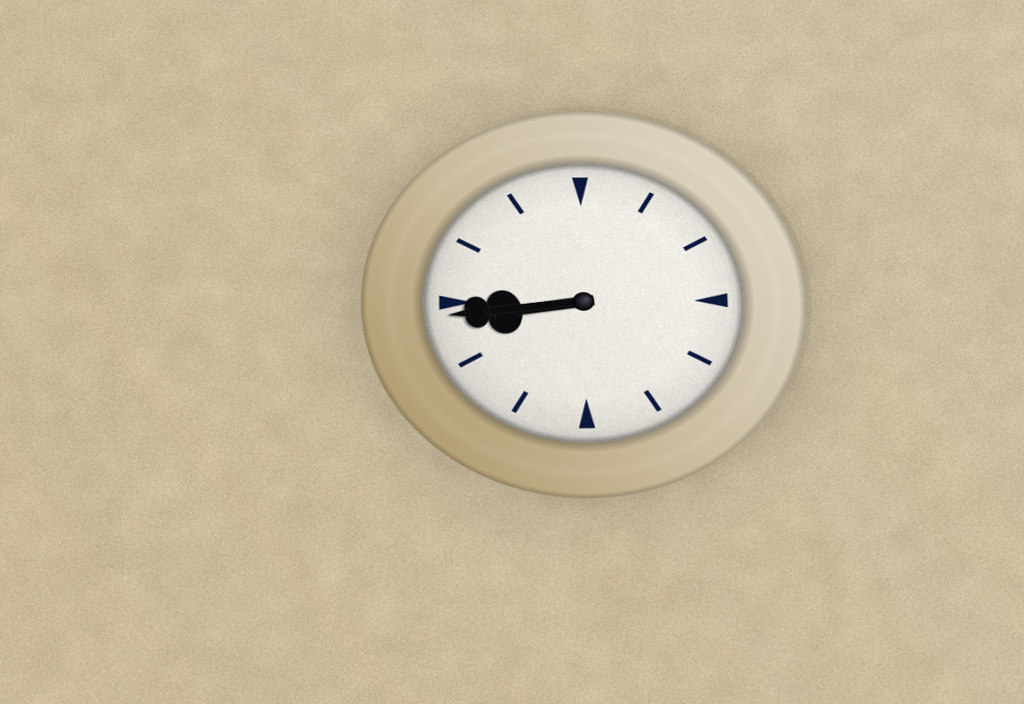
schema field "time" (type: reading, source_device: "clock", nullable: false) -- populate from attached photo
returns 8:44
